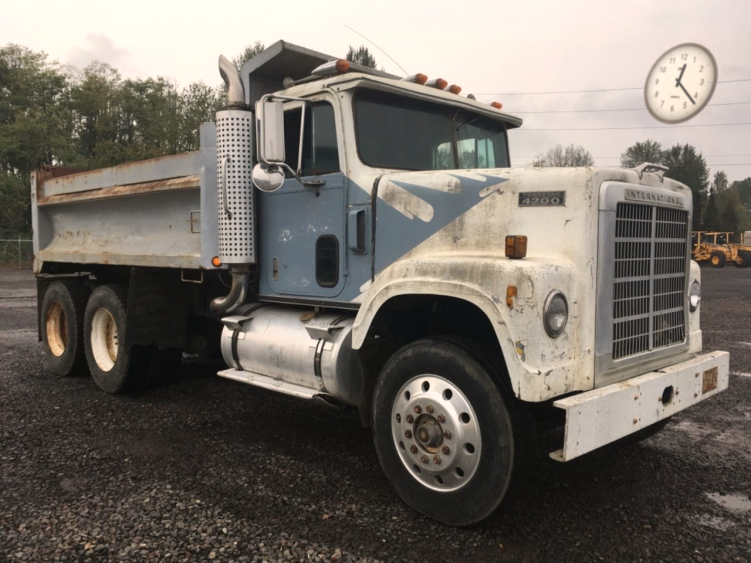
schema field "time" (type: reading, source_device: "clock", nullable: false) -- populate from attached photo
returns 12:22
